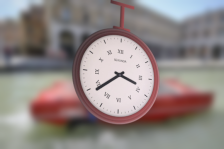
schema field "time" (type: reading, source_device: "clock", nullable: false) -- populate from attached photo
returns 3:39
